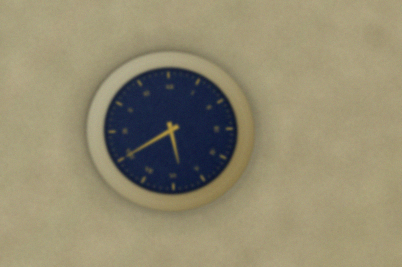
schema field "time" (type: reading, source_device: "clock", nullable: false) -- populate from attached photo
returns 5:40
